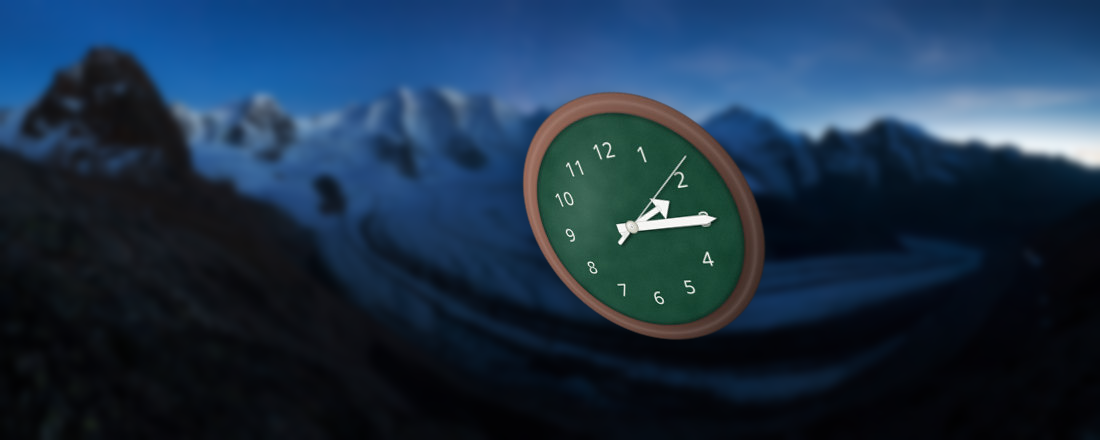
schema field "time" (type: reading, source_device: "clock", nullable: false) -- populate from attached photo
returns 2:15:09
